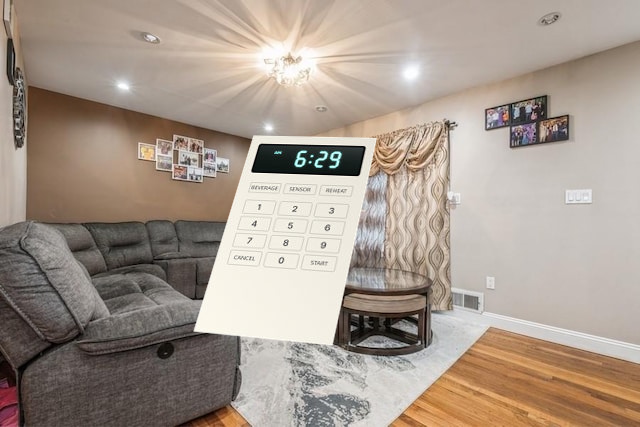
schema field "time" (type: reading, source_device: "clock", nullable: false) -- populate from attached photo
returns 6:29
